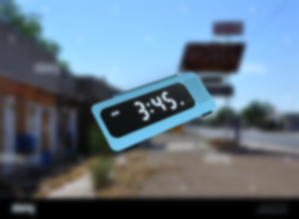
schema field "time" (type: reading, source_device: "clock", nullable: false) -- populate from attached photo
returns 3:45
